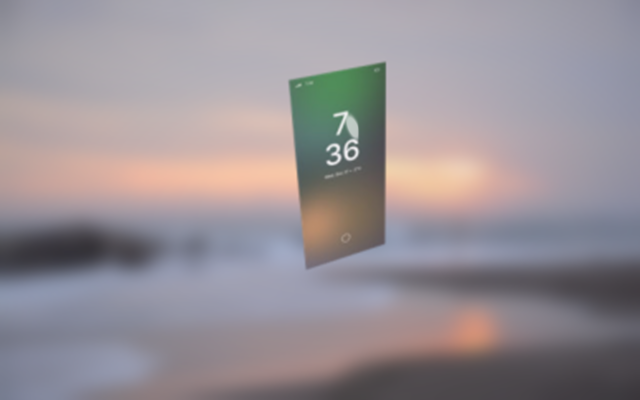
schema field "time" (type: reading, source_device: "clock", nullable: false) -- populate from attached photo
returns 7:36
